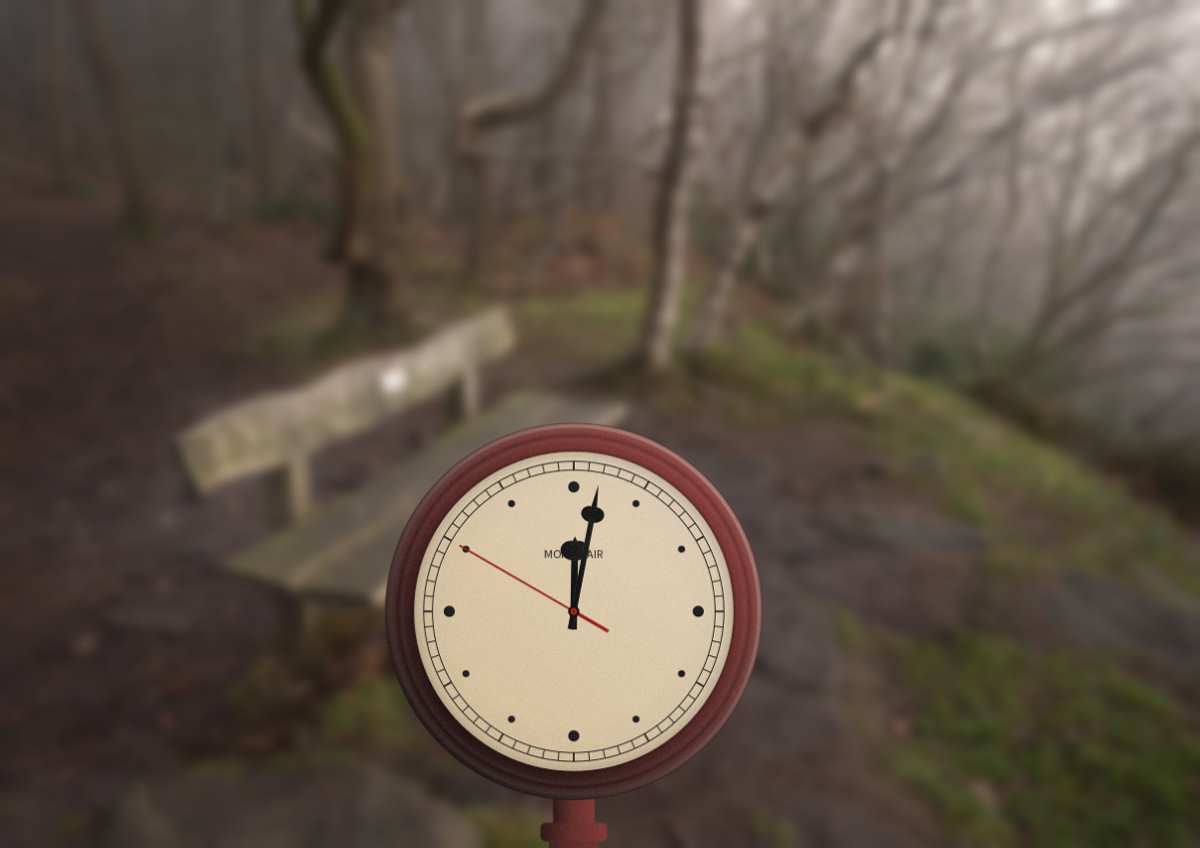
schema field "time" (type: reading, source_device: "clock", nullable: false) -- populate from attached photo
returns 12:01:50
